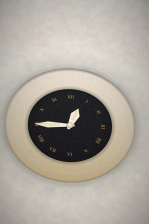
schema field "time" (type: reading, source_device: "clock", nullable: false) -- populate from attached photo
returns 12:45
